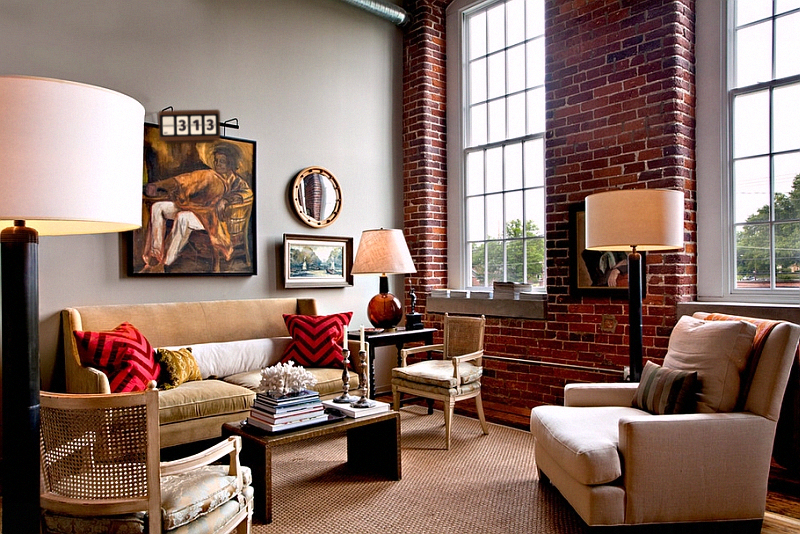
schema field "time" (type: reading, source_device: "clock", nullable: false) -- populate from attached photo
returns 3:13
